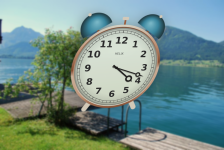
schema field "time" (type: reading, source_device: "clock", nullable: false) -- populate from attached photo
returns 4:18
